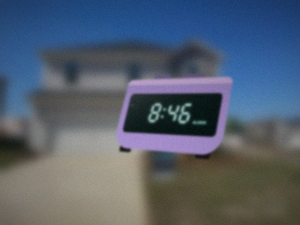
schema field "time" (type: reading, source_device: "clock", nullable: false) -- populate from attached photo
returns 8:46
